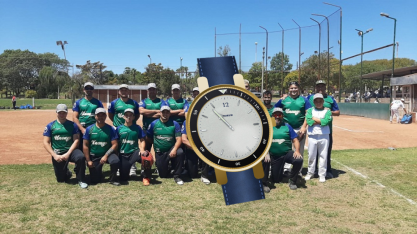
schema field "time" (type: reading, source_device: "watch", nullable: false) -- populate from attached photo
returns 10:54
